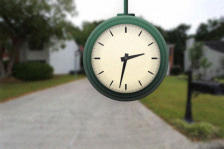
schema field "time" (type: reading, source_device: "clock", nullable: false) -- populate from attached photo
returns 2:32
